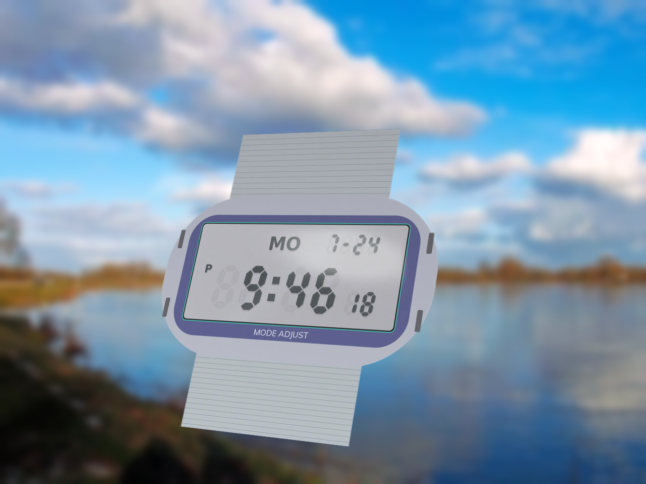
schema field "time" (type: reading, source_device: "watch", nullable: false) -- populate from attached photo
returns 9:46:18
